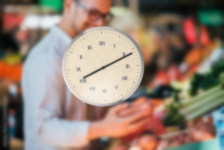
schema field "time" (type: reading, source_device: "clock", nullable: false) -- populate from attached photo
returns 8:11
